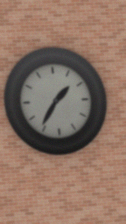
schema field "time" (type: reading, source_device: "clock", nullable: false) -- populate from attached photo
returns 1:36
